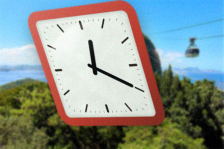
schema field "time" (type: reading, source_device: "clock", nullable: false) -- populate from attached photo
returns 12:20
